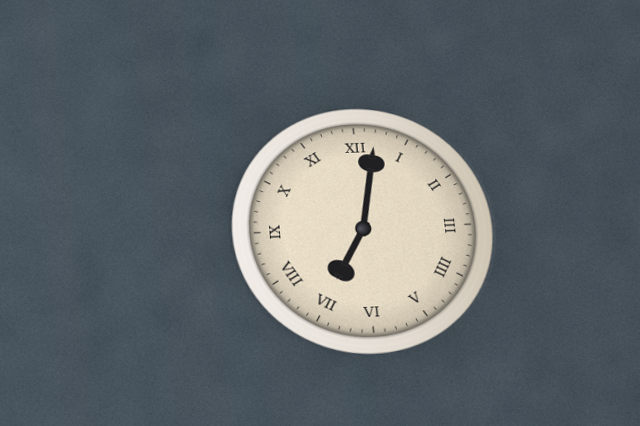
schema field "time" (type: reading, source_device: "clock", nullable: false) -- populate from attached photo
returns 7:02
